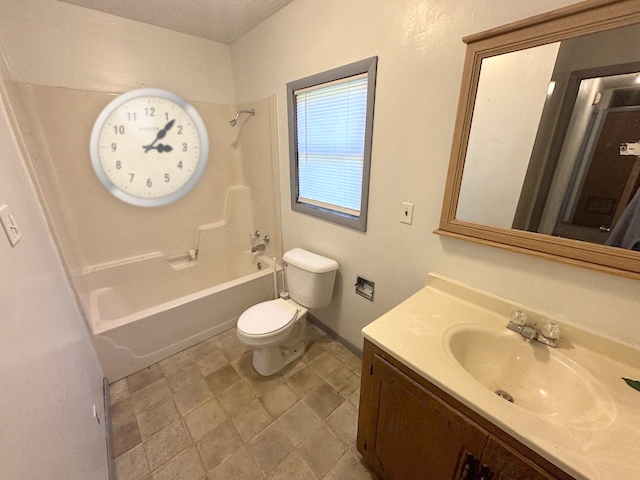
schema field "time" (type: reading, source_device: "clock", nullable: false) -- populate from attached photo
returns 3:07
